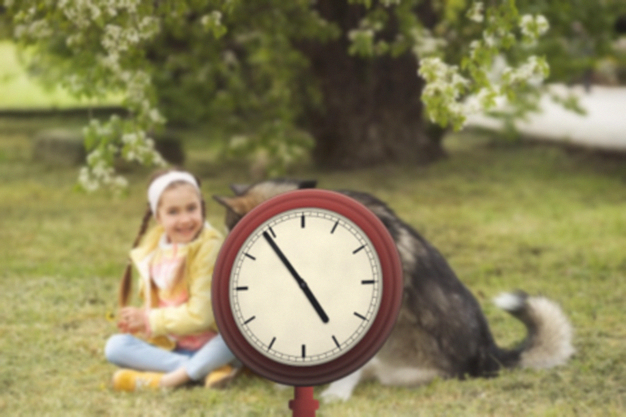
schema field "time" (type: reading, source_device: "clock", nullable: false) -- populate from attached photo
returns 4:54
